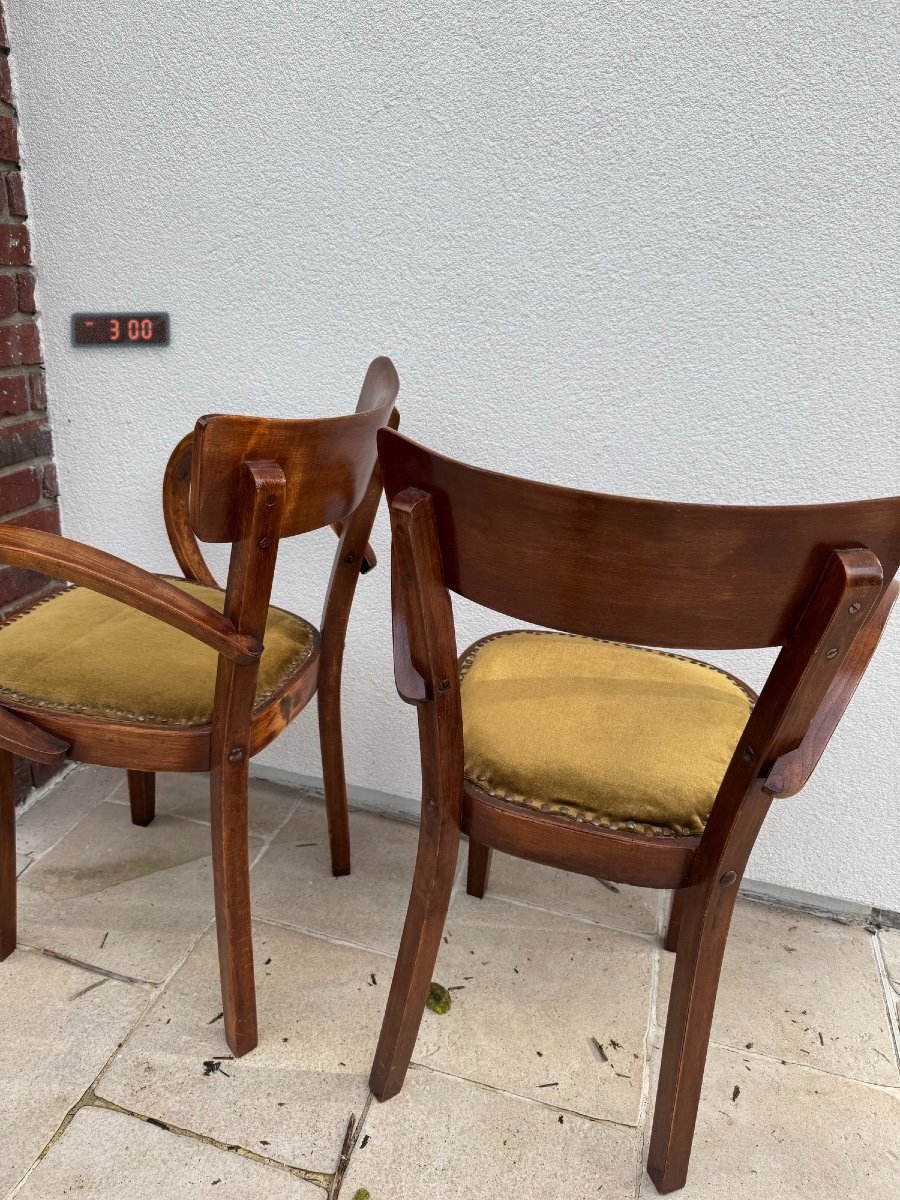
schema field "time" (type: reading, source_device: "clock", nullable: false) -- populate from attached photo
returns 3:00
